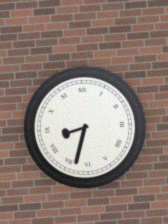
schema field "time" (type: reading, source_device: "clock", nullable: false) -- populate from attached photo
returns 8:33
